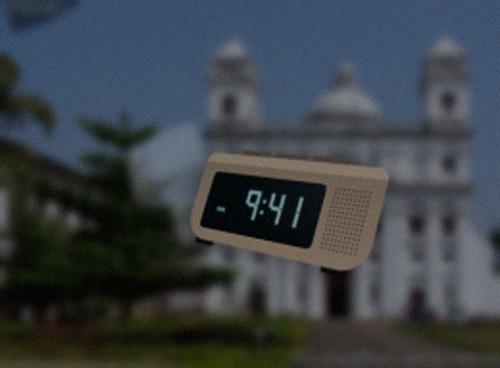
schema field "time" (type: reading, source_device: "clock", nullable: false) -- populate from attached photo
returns 9:41
